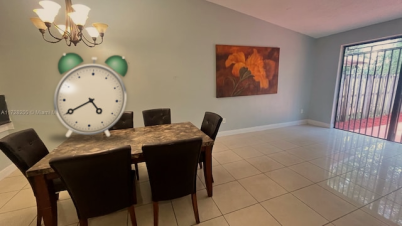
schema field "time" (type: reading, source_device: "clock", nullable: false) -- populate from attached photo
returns 4:40
